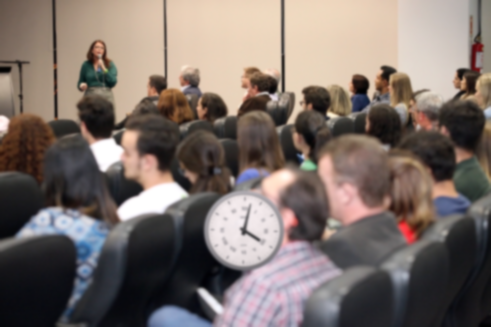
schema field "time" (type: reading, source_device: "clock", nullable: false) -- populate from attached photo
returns 4:02
